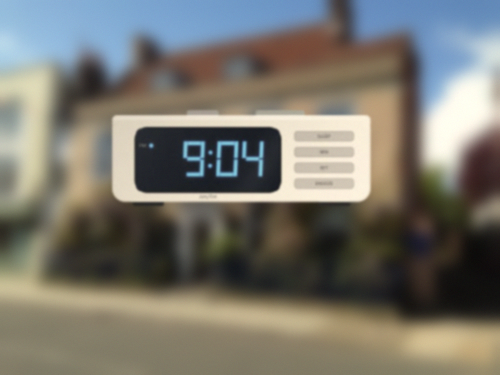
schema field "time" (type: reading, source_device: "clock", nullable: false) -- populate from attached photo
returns 9:04
